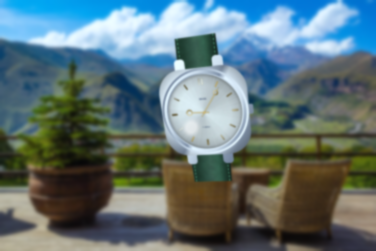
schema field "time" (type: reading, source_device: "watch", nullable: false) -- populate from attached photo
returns 9:06
